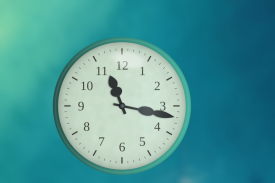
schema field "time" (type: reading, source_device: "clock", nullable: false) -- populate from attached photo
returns 11:17
